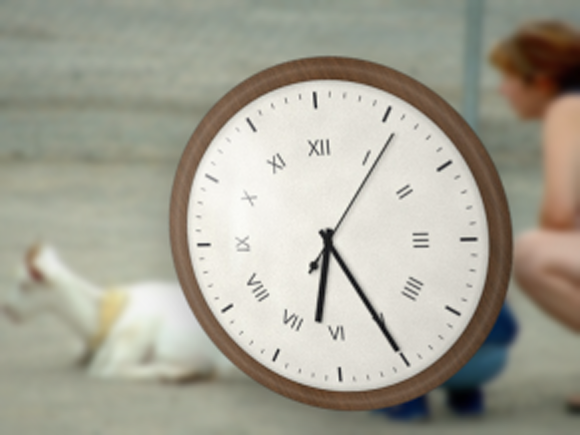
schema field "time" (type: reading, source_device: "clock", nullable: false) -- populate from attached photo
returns 6:25:06
